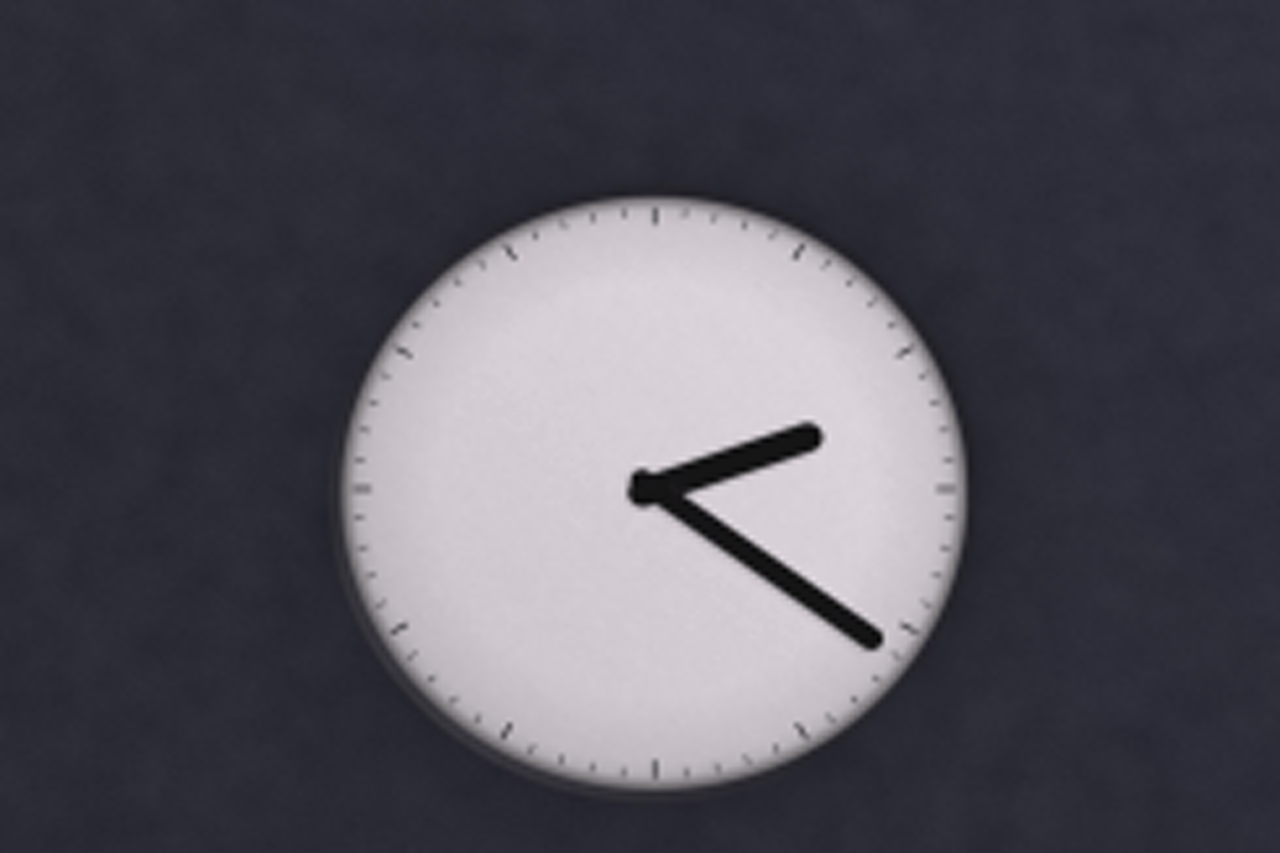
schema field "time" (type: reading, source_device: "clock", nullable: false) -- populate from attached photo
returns 2:21
